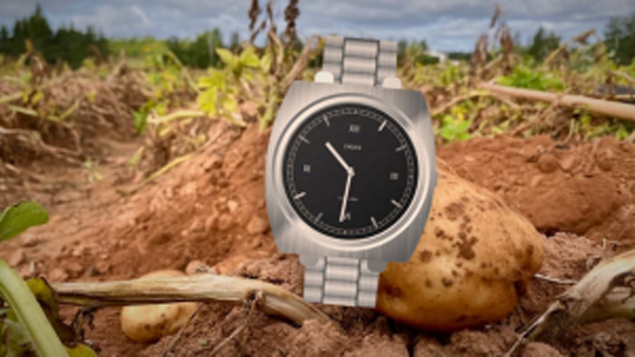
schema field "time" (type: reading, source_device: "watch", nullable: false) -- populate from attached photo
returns 10:31
